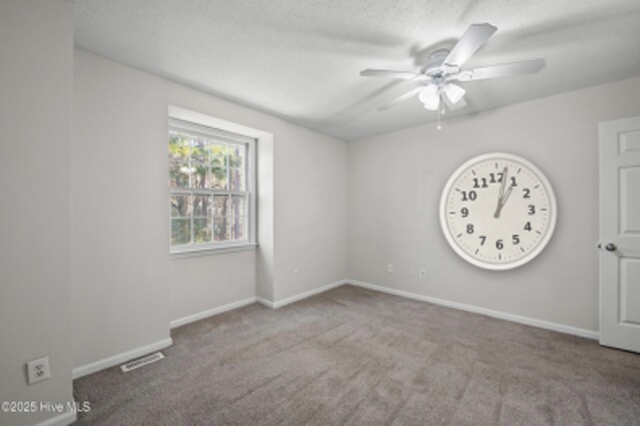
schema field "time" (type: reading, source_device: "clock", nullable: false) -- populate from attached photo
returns 1:02
